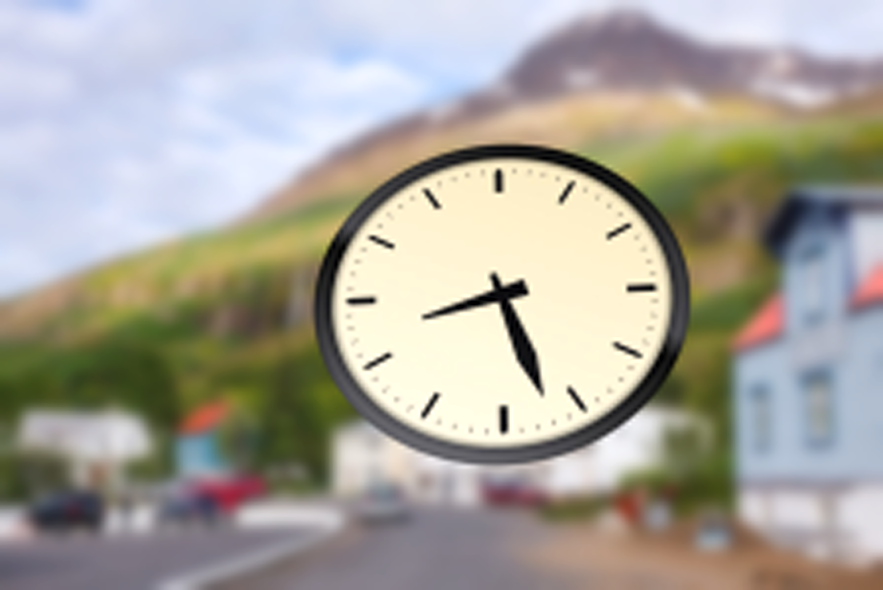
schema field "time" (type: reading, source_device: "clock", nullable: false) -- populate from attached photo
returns 8:27
